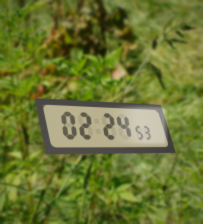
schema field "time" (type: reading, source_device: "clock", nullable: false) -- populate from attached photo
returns 2:24:53
